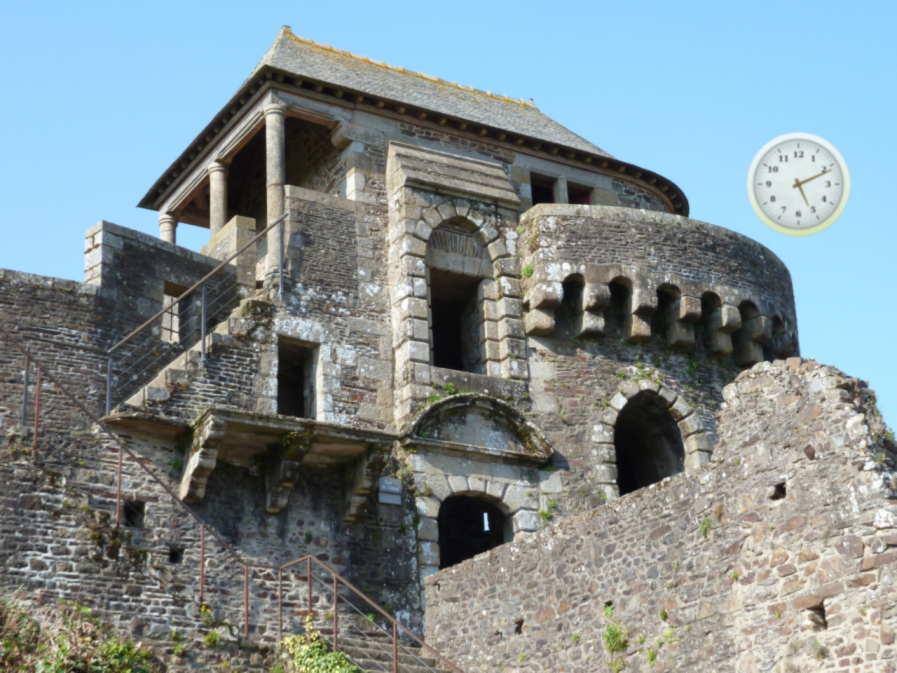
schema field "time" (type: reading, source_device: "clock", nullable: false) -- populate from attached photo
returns 5:11
